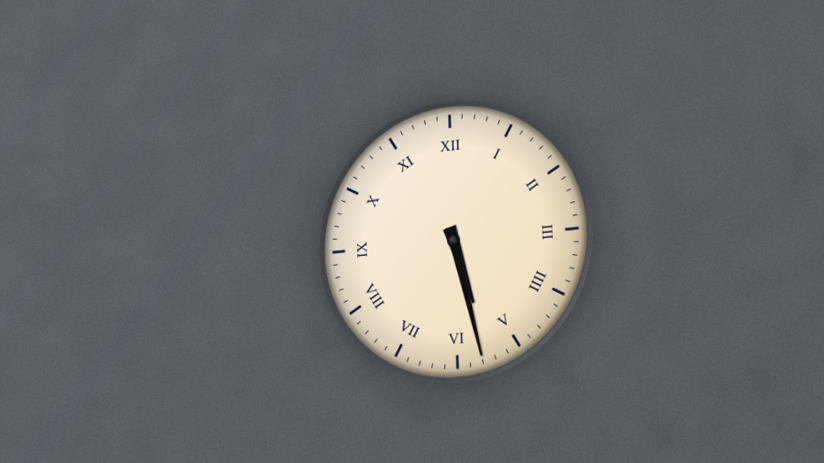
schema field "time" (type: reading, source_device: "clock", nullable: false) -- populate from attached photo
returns 5:28
